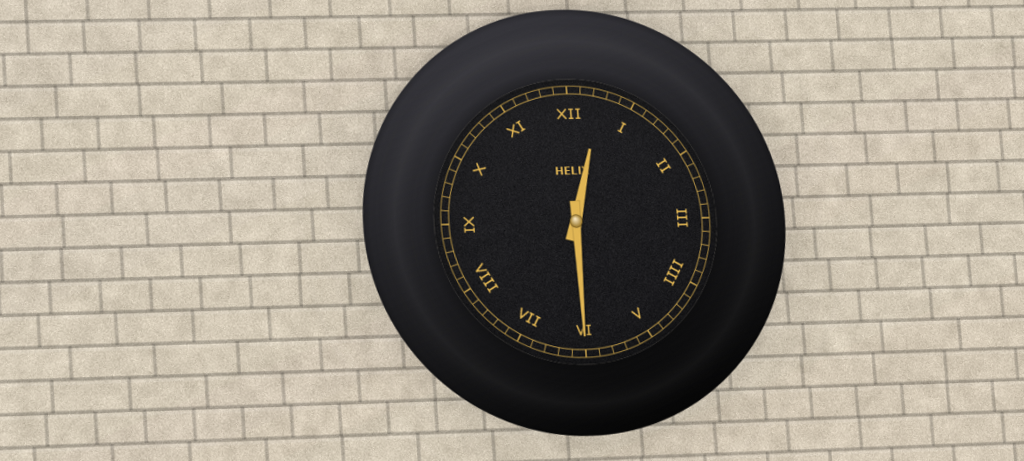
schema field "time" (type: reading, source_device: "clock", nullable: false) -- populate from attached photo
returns 12:30
